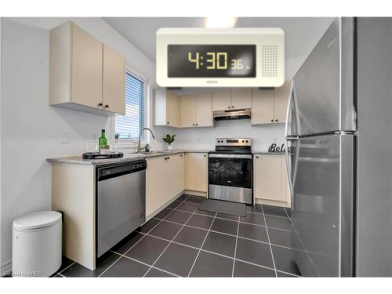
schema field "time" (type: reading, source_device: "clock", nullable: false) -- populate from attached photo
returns 4:30:36
